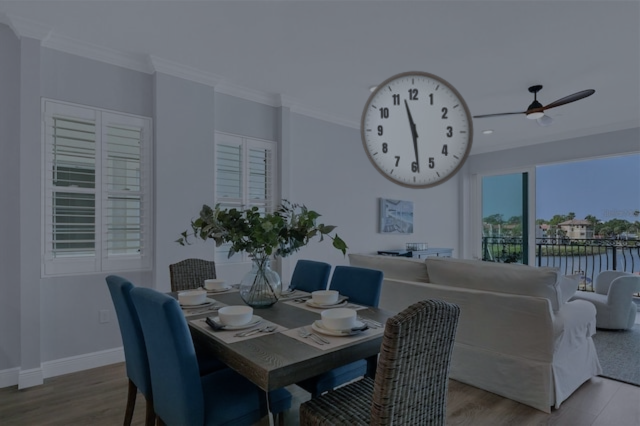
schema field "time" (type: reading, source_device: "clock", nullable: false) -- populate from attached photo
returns 11:29
